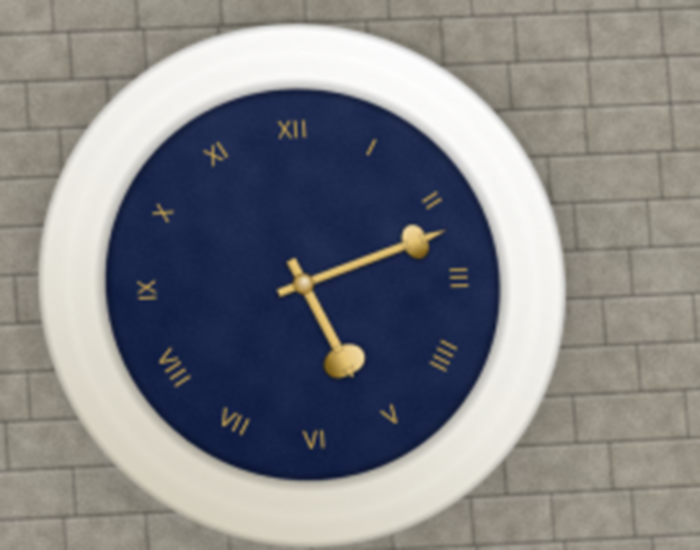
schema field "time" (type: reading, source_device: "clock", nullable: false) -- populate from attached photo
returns 5:12
